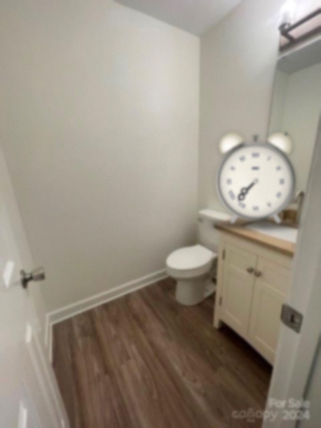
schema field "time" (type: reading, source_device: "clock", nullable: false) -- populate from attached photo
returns 7:37
